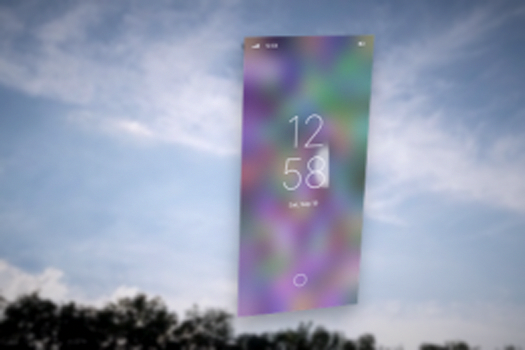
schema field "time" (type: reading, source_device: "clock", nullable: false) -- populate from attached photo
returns 12:58
